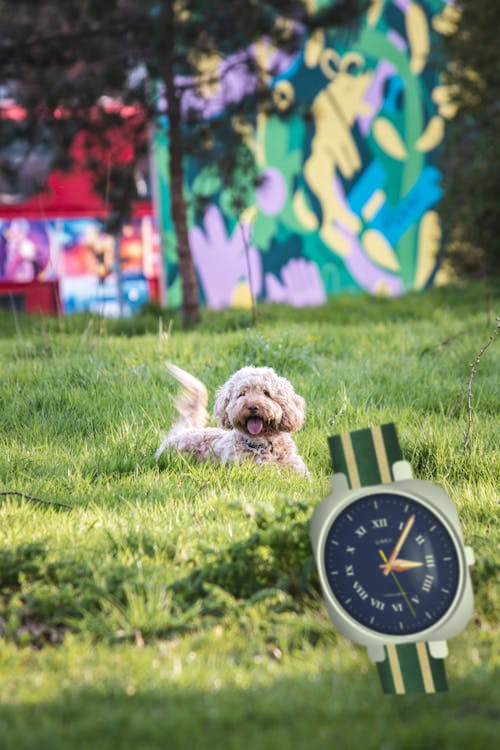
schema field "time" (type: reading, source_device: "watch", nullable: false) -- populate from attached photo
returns 3:06:27
